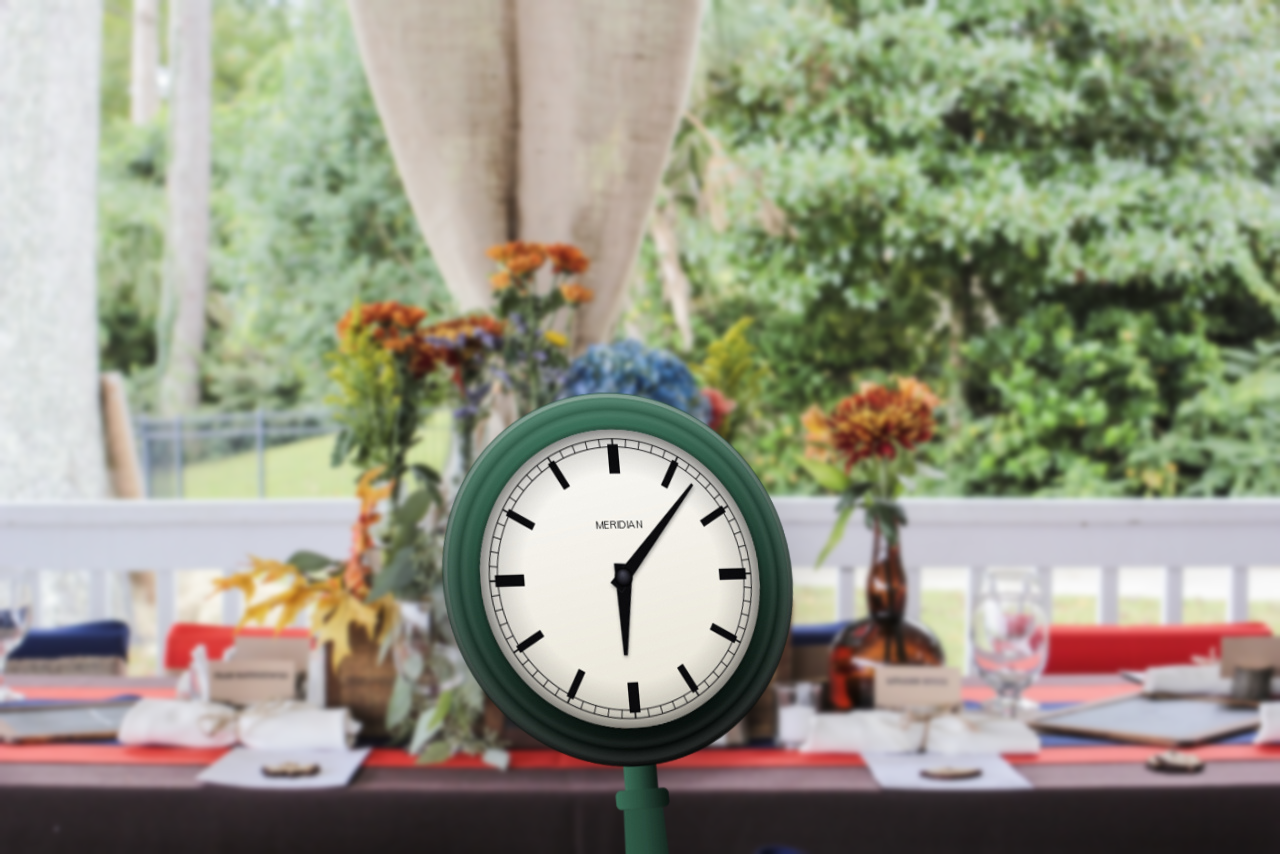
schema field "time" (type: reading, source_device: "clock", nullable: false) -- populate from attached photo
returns 6:07
